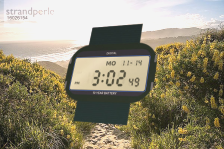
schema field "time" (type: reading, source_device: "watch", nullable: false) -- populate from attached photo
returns 3:02:49
